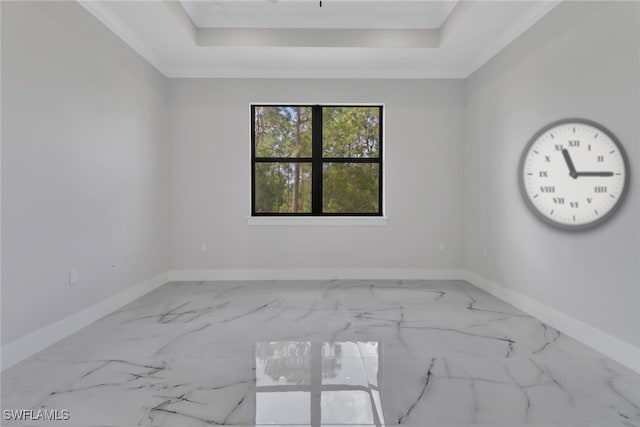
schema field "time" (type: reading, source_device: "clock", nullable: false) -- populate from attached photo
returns 11:15
